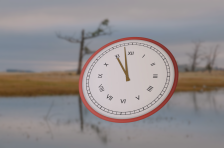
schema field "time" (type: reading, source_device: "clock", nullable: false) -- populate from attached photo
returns 10:58
